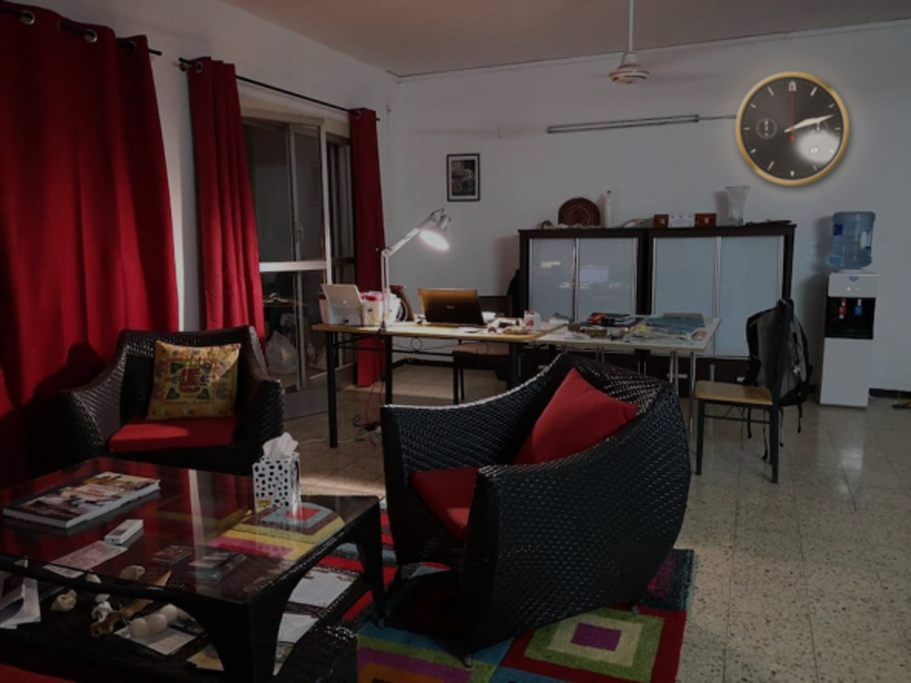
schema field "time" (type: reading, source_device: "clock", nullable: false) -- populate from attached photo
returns 2:12
